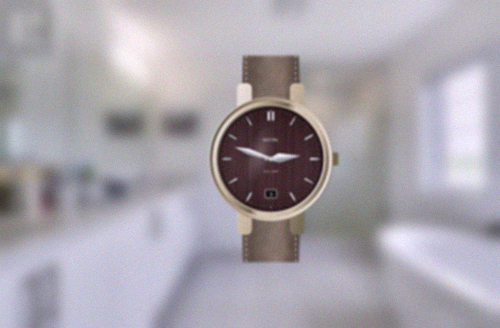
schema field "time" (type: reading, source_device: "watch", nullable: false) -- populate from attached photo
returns 2:48
